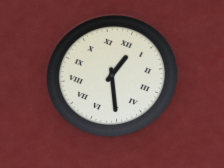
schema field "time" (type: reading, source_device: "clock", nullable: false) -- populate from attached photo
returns 12:25
